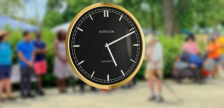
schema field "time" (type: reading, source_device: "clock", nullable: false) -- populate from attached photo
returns 5:11
